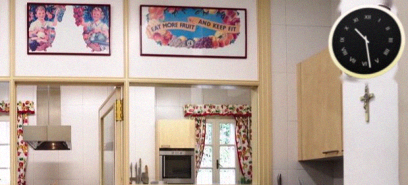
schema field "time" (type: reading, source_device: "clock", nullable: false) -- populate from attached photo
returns 10:28
